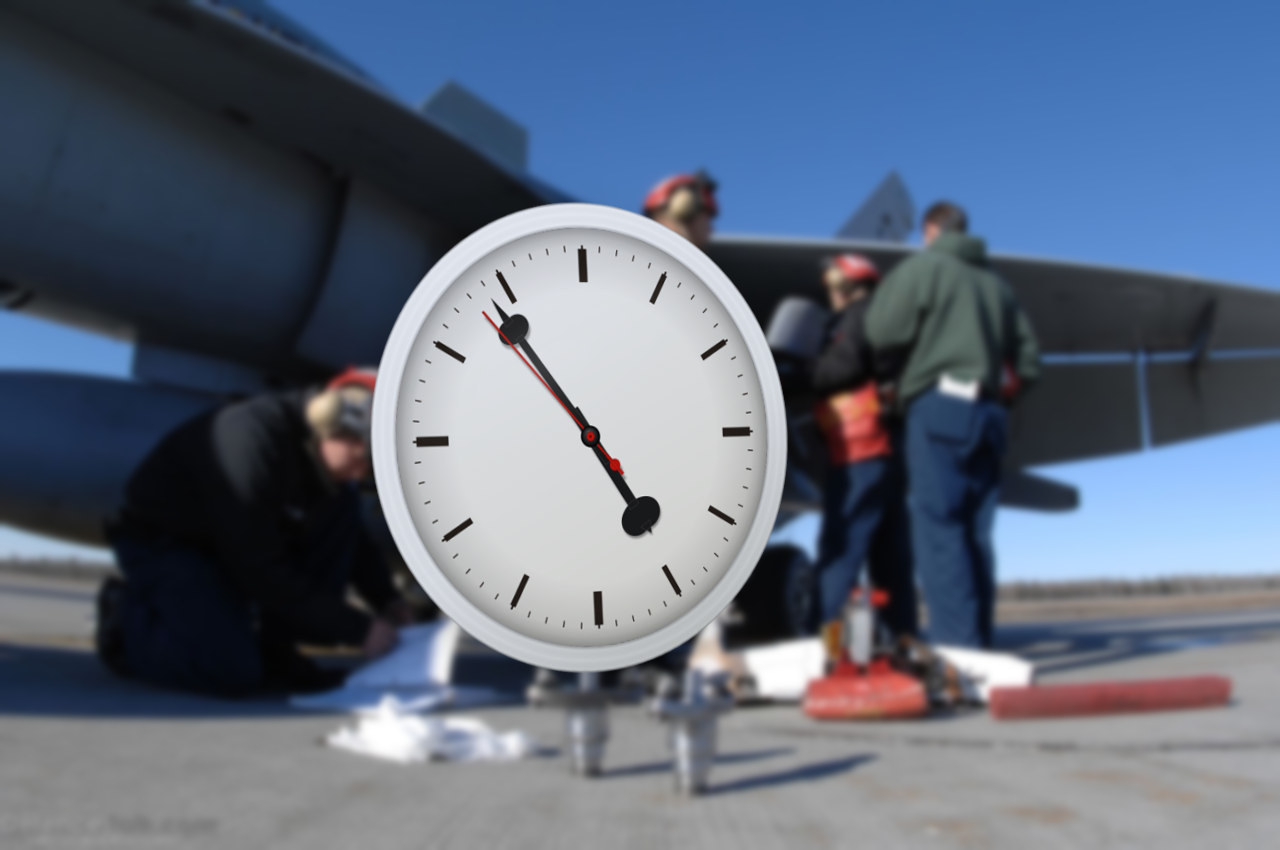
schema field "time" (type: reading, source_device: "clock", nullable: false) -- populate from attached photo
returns 4:53:53
